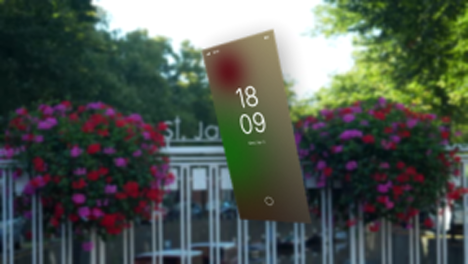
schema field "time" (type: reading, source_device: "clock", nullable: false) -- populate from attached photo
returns 18:09
